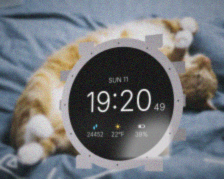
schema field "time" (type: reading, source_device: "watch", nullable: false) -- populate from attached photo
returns 19:20:49
